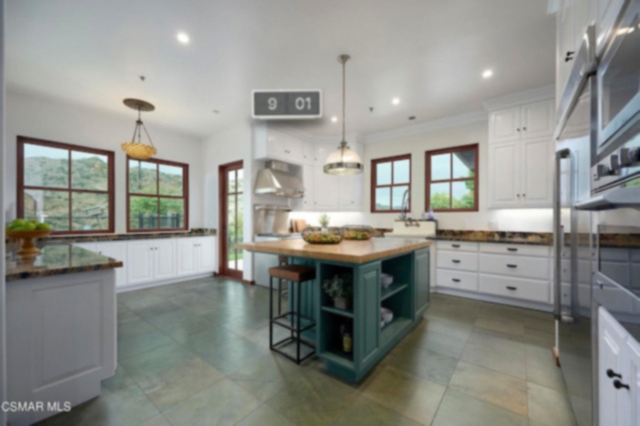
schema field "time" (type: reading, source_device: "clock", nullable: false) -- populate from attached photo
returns 9:01
